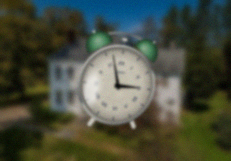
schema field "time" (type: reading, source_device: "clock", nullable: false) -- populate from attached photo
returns 2:57
